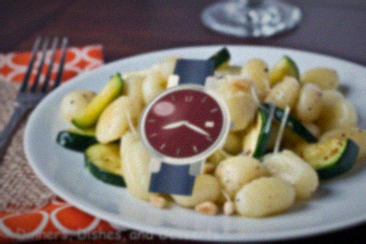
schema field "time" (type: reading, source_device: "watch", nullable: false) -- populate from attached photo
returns 8:19
